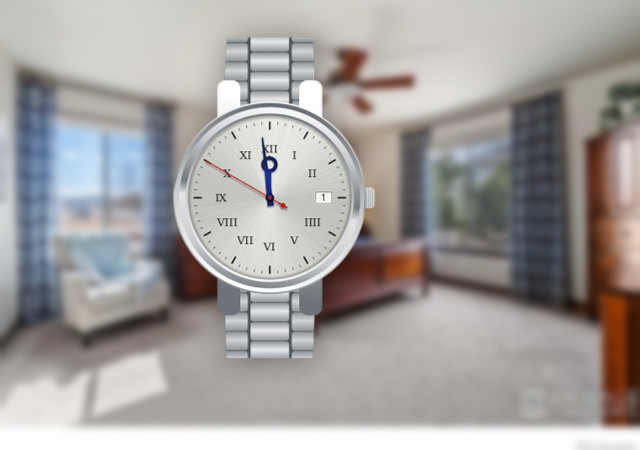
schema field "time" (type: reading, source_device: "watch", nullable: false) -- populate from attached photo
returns 11:58:50
